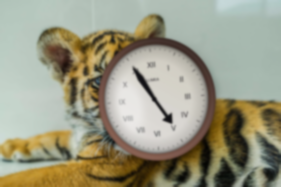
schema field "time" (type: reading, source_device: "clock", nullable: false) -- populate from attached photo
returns 4:55
